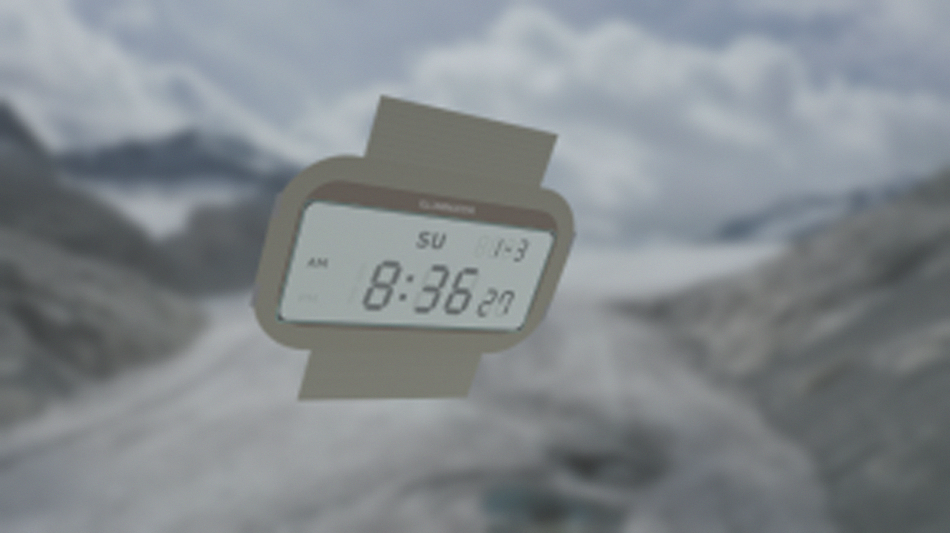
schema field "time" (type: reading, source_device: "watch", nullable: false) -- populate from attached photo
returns 8:36:27
